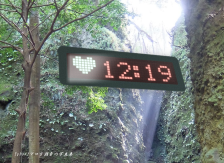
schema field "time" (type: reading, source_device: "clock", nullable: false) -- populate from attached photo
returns 12:19
